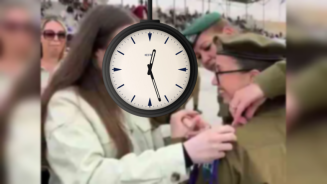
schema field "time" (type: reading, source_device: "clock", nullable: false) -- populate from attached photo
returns 12:27
